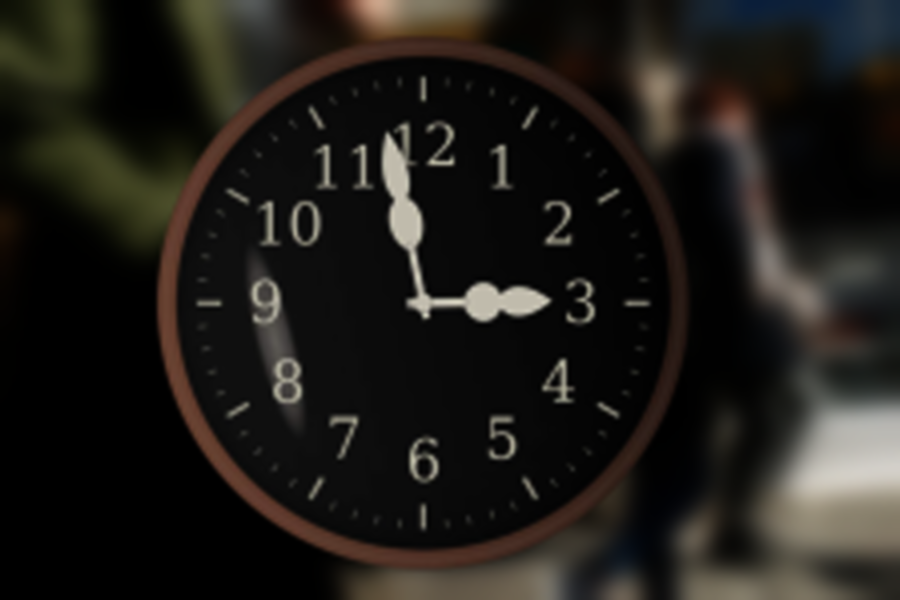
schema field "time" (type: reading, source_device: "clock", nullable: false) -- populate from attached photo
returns 2:58
